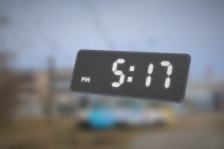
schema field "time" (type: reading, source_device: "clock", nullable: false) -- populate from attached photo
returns 5:17
